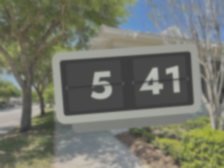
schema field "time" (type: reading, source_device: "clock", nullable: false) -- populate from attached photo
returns 5:41
